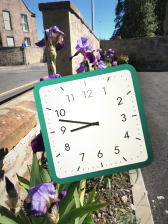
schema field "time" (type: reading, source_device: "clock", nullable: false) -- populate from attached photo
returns 8:48
